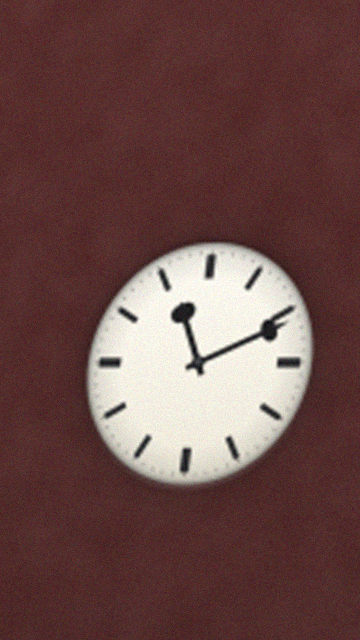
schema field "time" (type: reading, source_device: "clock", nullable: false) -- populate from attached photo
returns 11:11
